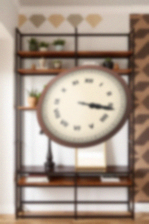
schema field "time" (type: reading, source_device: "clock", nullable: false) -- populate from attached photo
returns 3:16
